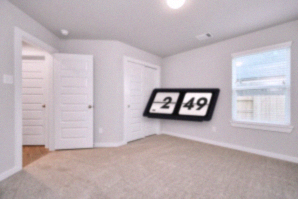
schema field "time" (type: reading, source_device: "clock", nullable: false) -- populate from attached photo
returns 2:49
